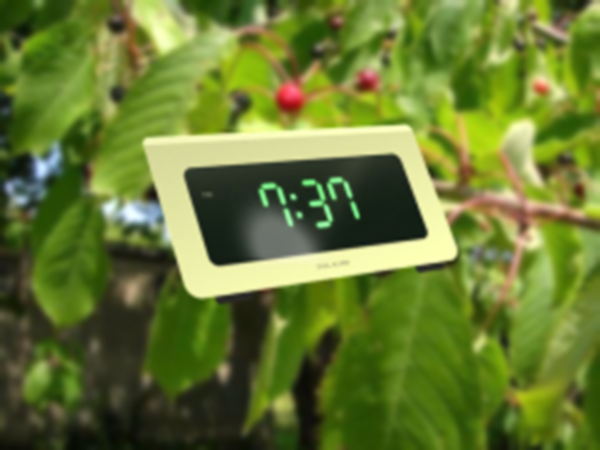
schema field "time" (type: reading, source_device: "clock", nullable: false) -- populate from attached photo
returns 7:37
